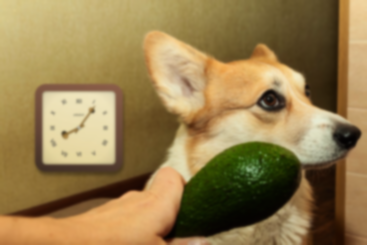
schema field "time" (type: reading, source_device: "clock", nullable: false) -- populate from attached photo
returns 8:06
